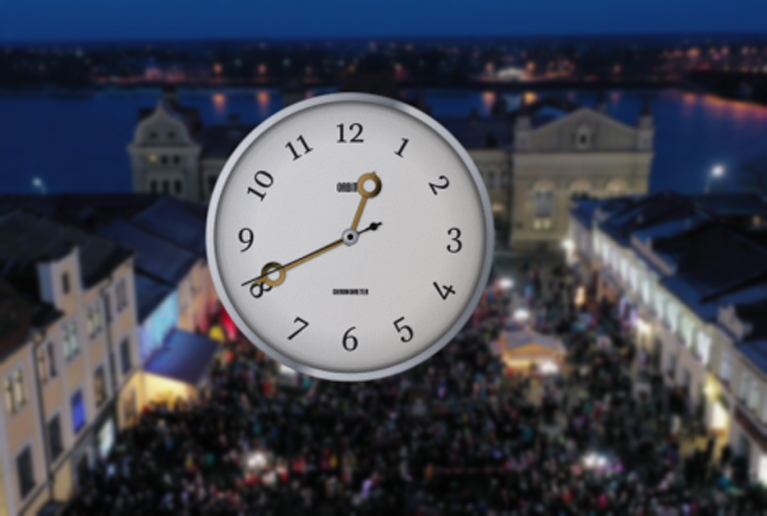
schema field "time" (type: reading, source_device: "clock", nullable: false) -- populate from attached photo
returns 12:40:41
